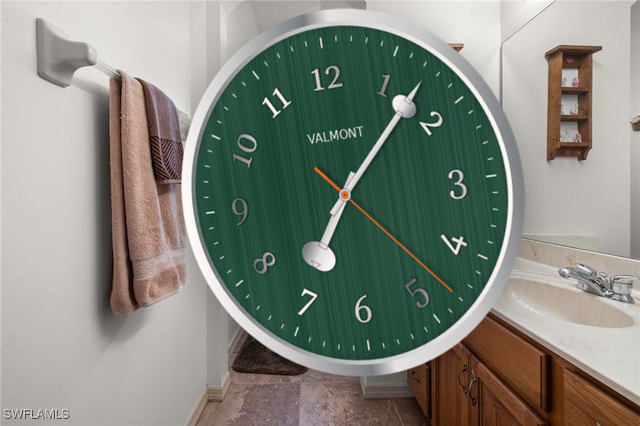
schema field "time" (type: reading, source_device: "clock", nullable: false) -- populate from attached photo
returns 7:07:23
